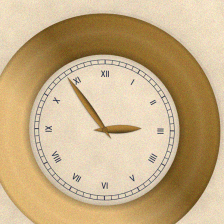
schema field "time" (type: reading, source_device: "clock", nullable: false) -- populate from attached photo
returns 2:54
